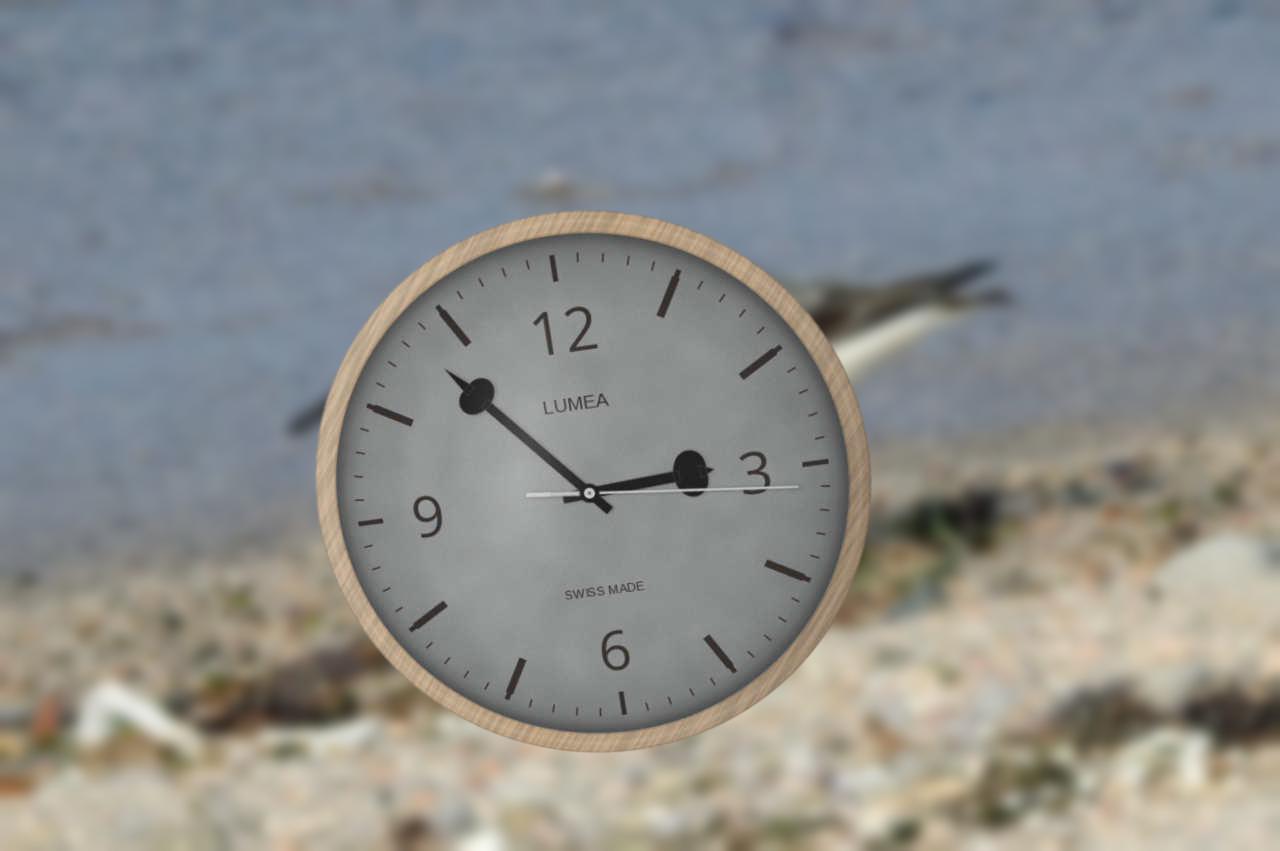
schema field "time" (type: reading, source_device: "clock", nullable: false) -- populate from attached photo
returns 2:53:16
